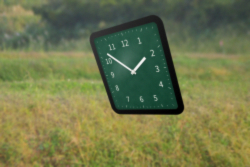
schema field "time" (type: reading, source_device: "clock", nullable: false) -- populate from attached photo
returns 1:52
